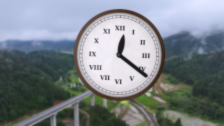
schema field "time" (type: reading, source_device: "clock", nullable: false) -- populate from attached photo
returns 12:21
